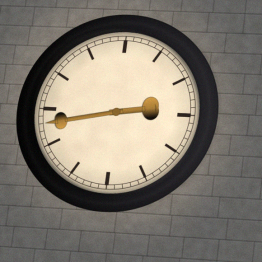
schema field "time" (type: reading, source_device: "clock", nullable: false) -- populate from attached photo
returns 2:43
